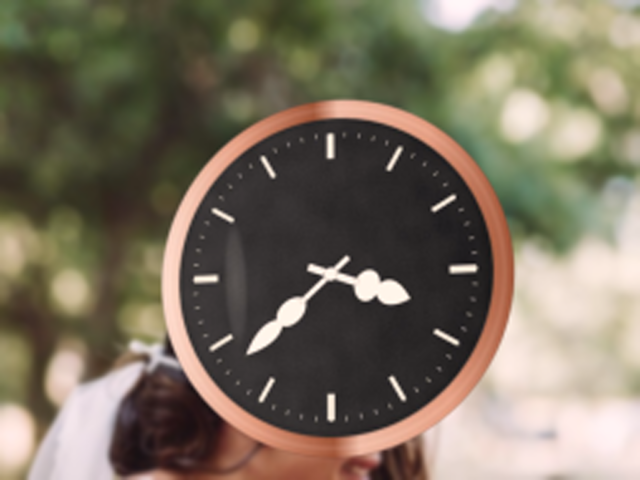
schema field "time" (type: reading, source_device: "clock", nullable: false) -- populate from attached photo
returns 3:38
